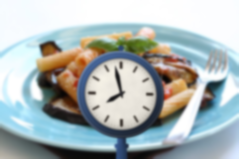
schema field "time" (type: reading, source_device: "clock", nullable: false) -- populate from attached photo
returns 7:58
